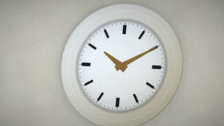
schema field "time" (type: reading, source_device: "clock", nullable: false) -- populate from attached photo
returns 10:10
